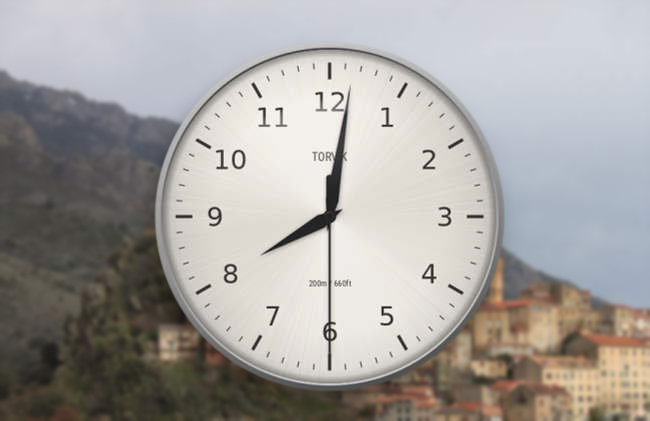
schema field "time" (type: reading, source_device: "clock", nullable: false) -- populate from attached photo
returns 8:01:30
